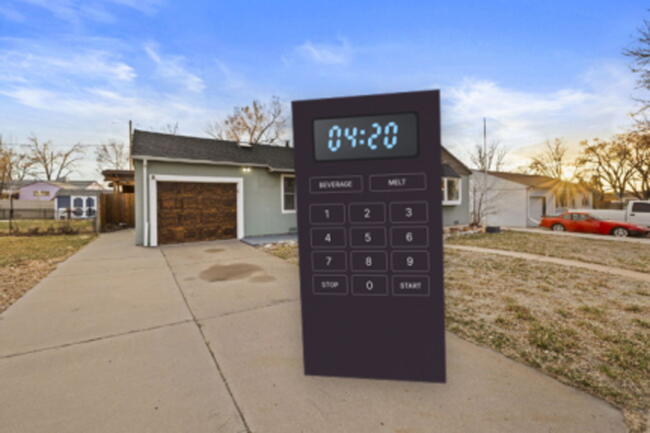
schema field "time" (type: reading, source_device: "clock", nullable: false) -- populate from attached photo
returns 4:20
